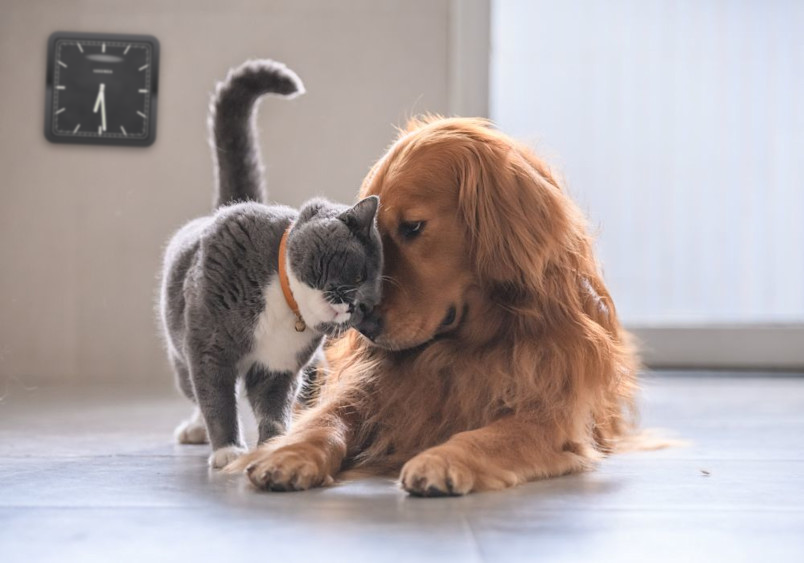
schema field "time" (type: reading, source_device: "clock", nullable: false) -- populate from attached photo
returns 6:29
